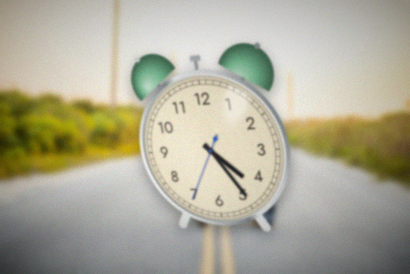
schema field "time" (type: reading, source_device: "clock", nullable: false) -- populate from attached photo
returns 4:24:35
